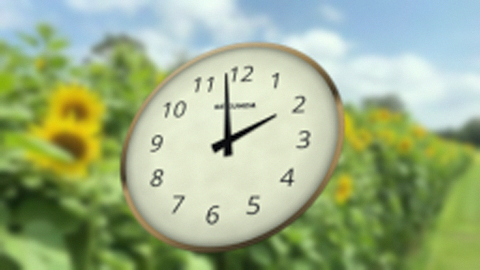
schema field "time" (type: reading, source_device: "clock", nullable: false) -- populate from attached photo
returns 1:58
